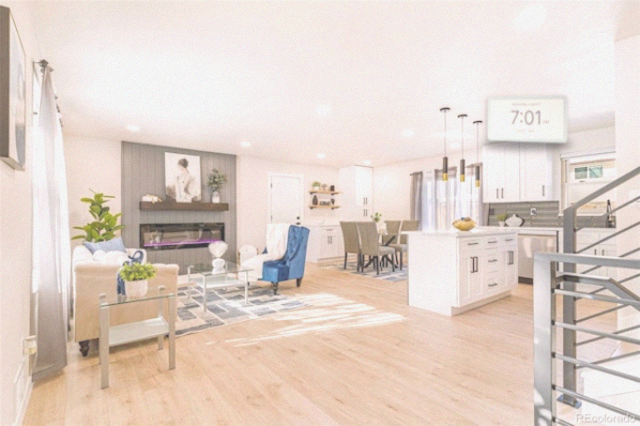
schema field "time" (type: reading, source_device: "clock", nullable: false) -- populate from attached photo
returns 7:01
